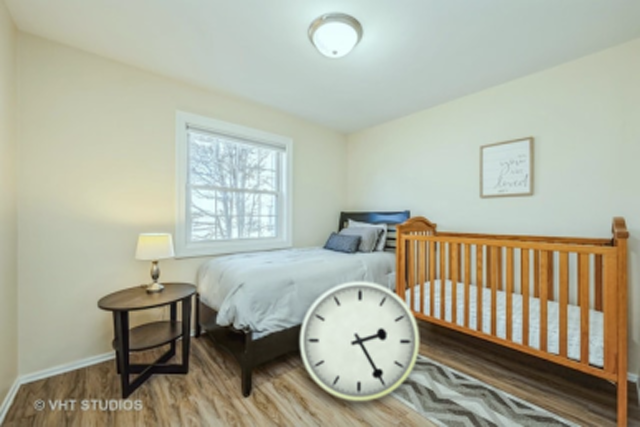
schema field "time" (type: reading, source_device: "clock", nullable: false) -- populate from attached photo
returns 2:25
